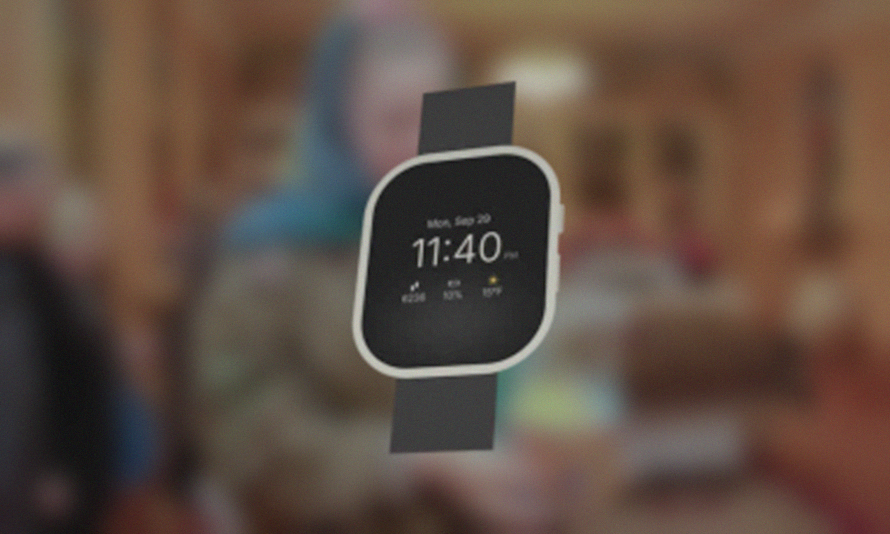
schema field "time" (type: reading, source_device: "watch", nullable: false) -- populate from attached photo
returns 11:40
